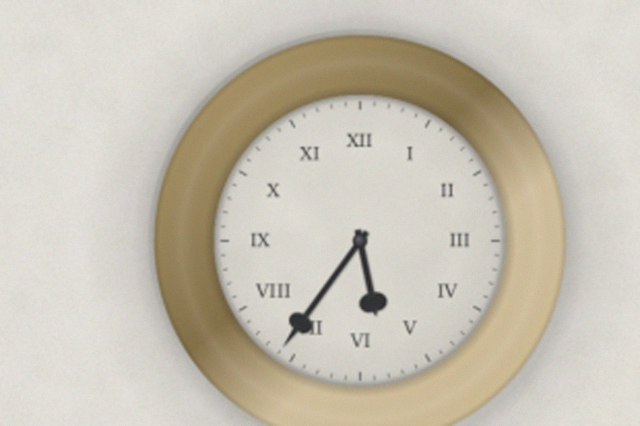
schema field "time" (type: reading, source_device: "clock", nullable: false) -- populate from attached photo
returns 5:36
